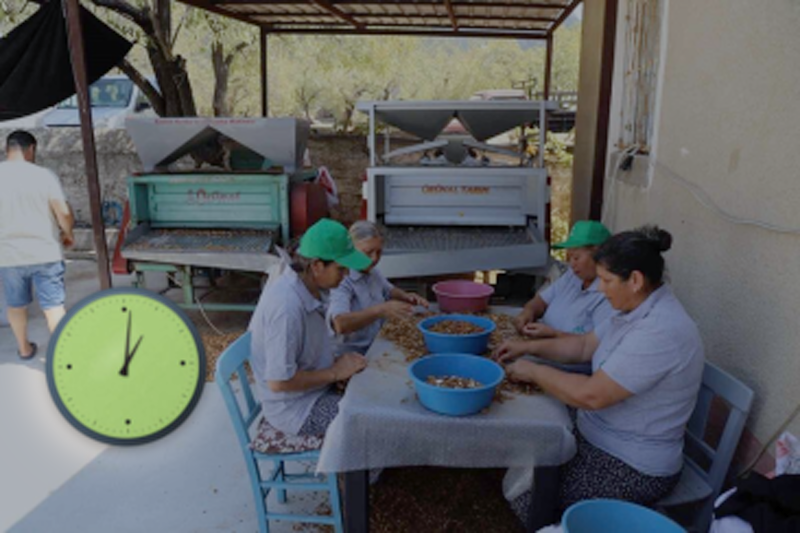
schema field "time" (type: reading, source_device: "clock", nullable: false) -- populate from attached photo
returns 1:01
